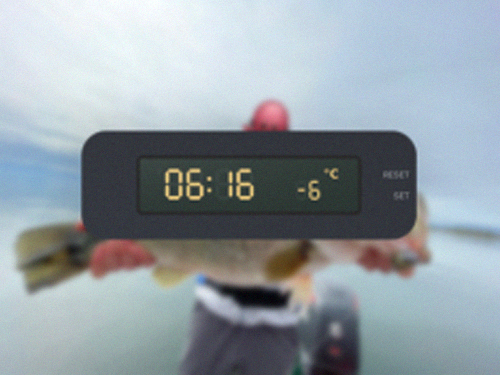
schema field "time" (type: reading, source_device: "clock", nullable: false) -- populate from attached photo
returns 6:16
